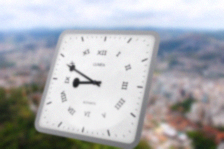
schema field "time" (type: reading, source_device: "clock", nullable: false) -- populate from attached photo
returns 8:49
